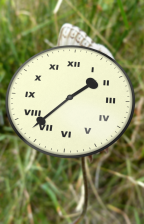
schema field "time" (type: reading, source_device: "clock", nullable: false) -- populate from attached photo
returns 1:37
